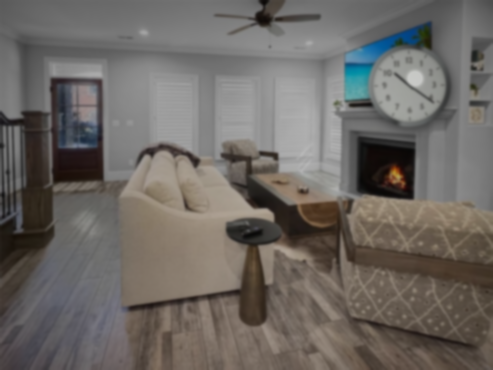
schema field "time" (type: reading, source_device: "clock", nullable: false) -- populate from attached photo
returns 10:21
